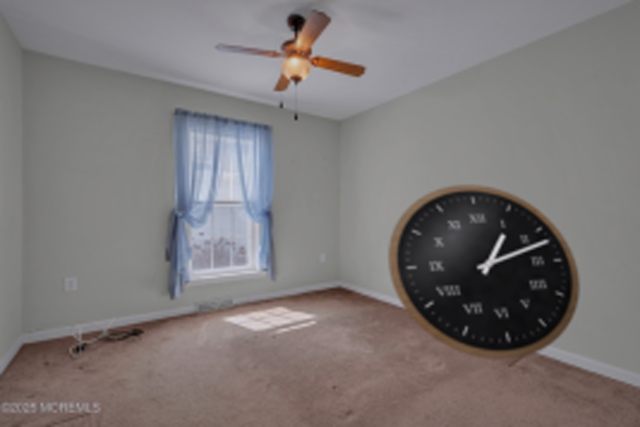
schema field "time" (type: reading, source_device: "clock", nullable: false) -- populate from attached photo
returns 1:12
